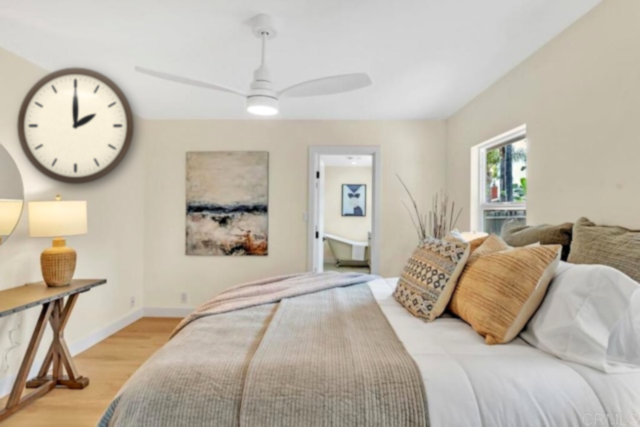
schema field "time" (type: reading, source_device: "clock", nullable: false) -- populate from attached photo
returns 2:00
